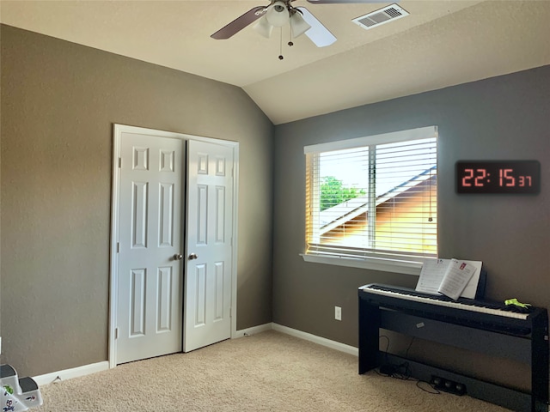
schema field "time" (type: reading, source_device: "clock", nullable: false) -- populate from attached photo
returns 22:15:37
